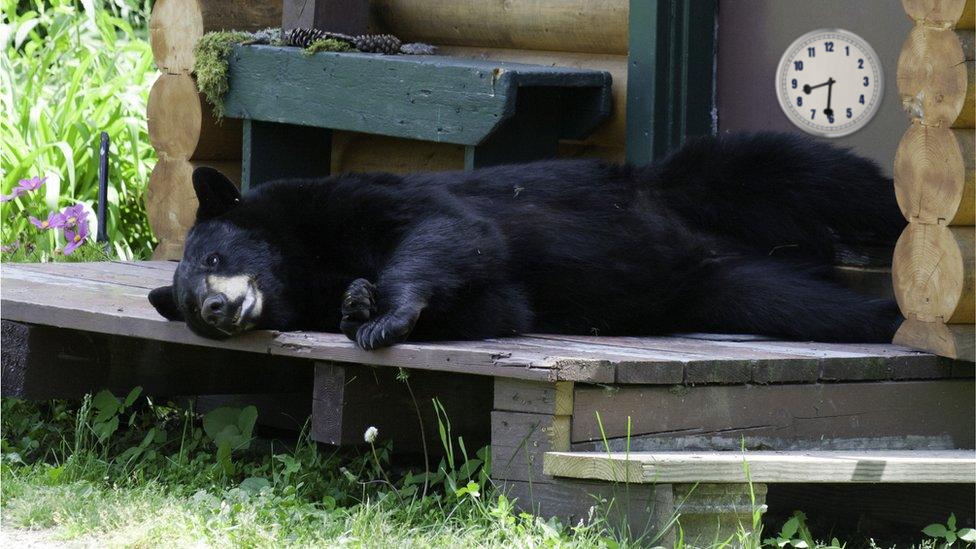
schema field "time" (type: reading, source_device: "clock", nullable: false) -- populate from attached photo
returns 8:31
